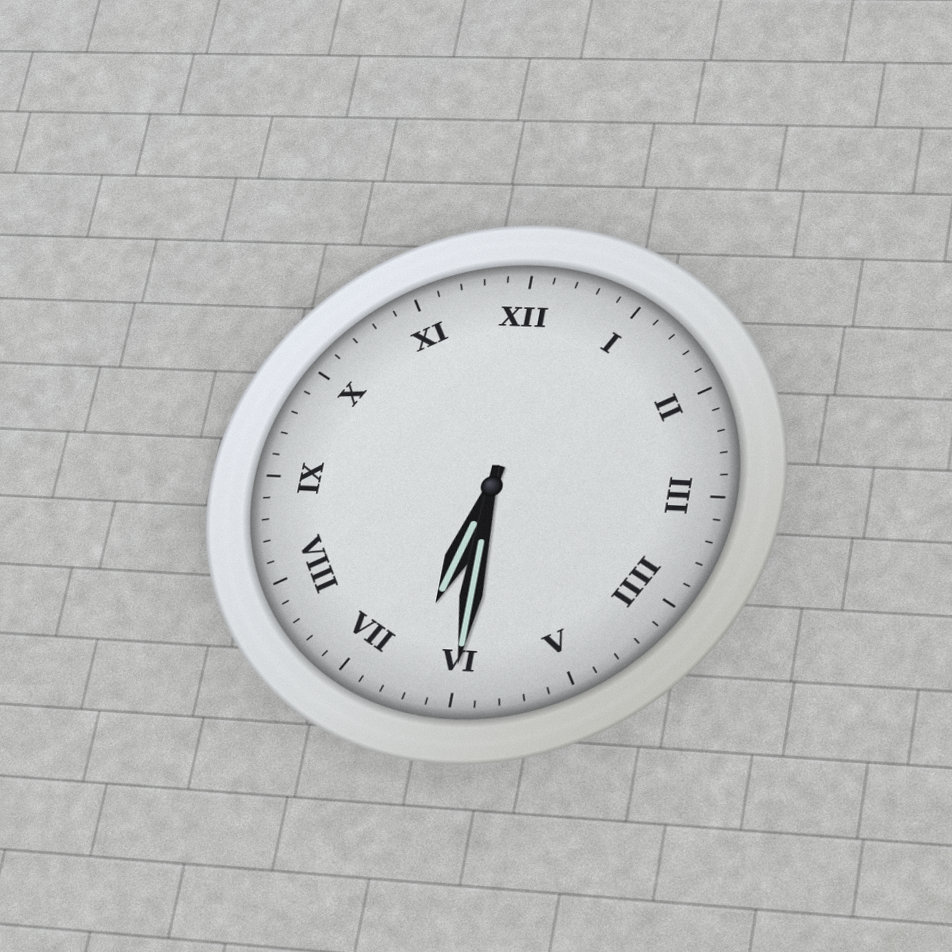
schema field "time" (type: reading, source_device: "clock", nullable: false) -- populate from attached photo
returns 6:30
